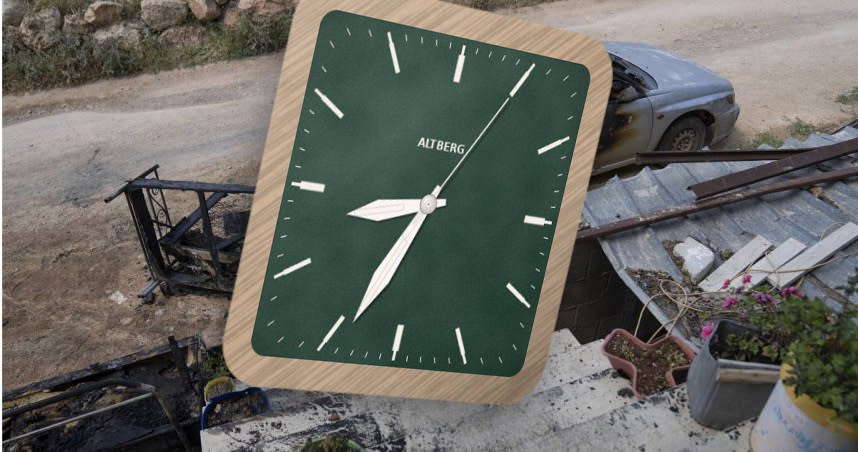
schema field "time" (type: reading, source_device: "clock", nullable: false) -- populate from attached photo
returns 8:34:05
